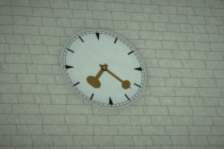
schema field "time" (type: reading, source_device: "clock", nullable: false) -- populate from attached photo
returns 7:22
